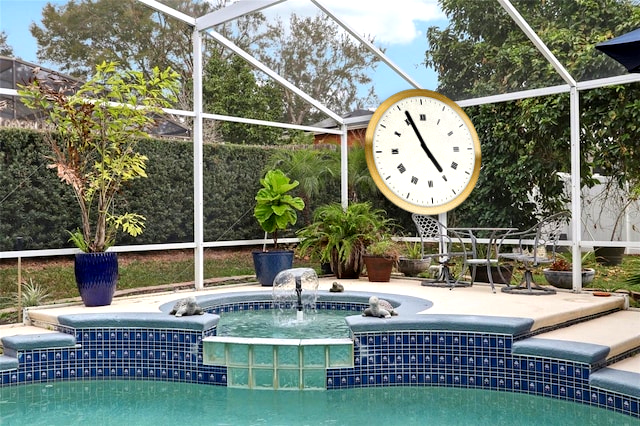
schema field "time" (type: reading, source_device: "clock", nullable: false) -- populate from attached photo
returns 4:56
